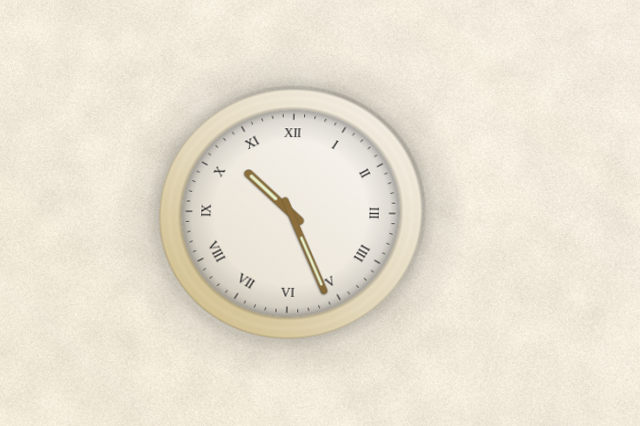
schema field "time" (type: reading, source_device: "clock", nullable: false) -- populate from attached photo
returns 10:26
